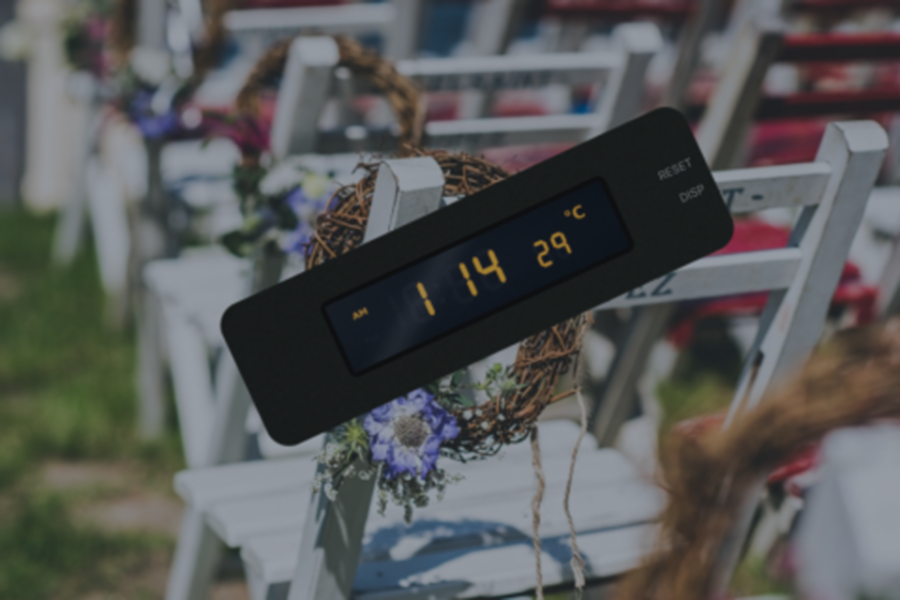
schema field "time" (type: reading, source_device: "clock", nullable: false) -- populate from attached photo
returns 1:14
